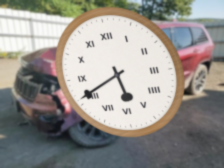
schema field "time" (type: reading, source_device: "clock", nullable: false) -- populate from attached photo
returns 5:41
